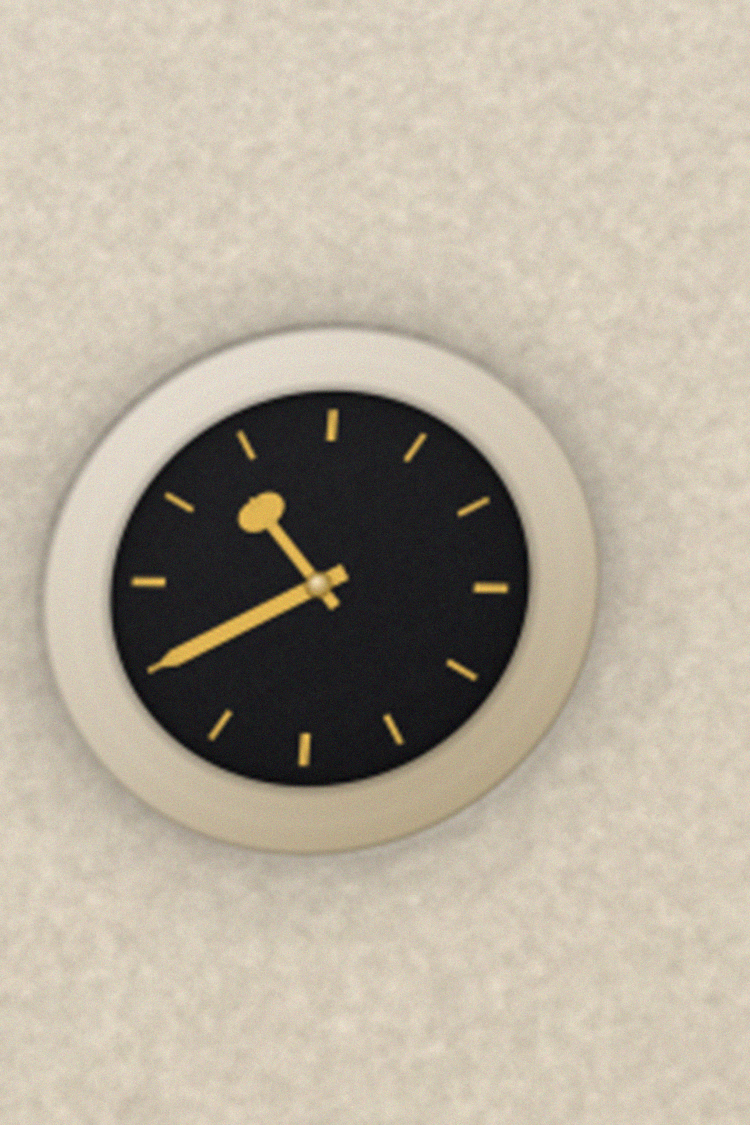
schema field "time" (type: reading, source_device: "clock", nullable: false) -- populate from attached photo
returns 10:40
